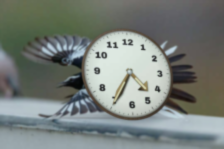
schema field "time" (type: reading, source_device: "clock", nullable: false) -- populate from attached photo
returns 4:35
